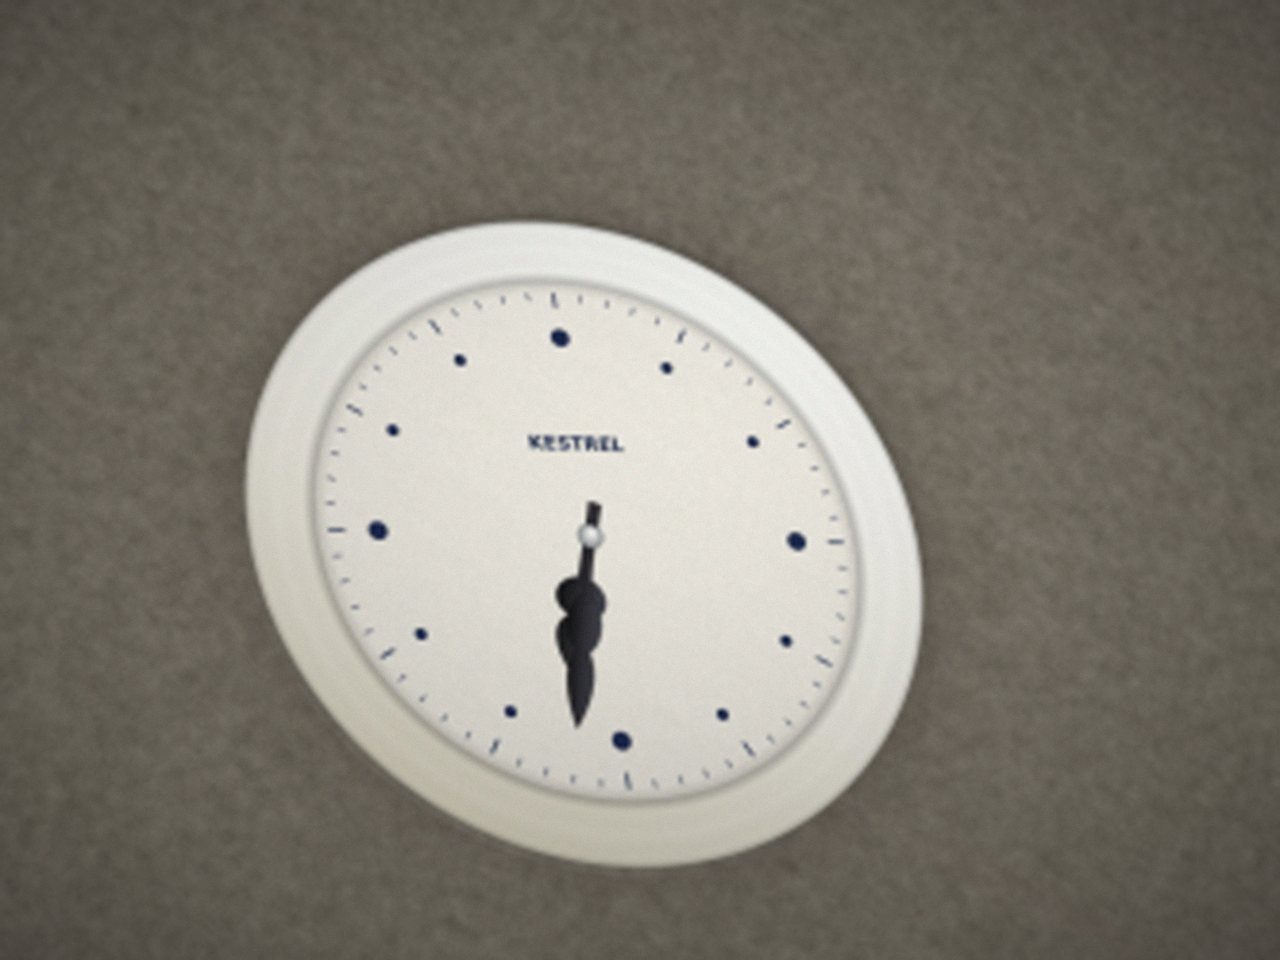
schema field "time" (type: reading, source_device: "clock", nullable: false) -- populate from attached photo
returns 6:32
